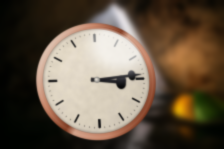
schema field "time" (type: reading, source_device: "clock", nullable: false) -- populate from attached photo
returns 3:14
